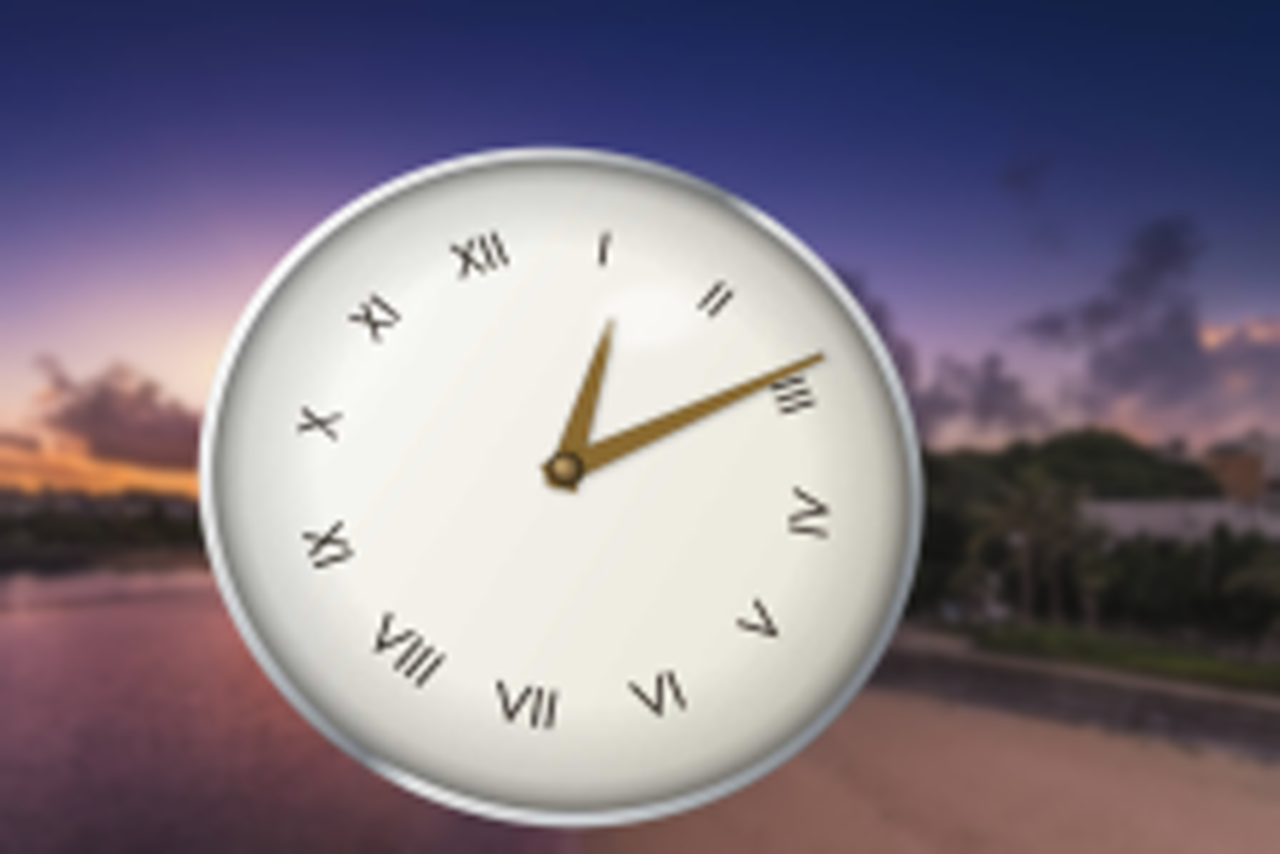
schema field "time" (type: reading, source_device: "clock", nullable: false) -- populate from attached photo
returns 1:14
